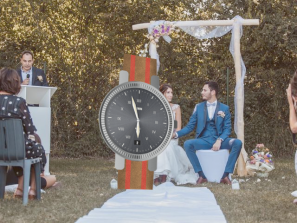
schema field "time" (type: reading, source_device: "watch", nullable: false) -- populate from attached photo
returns 5:57
